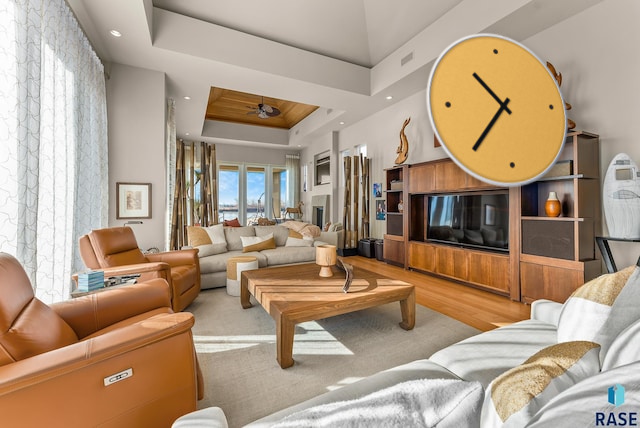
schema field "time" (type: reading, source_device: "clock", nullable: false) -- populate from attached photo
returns 10:37
